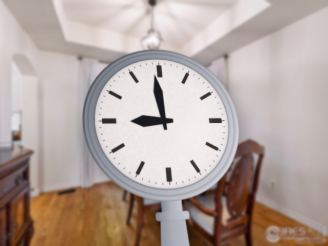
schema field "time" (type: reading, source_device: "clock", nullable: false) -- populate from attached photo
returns 8:59
